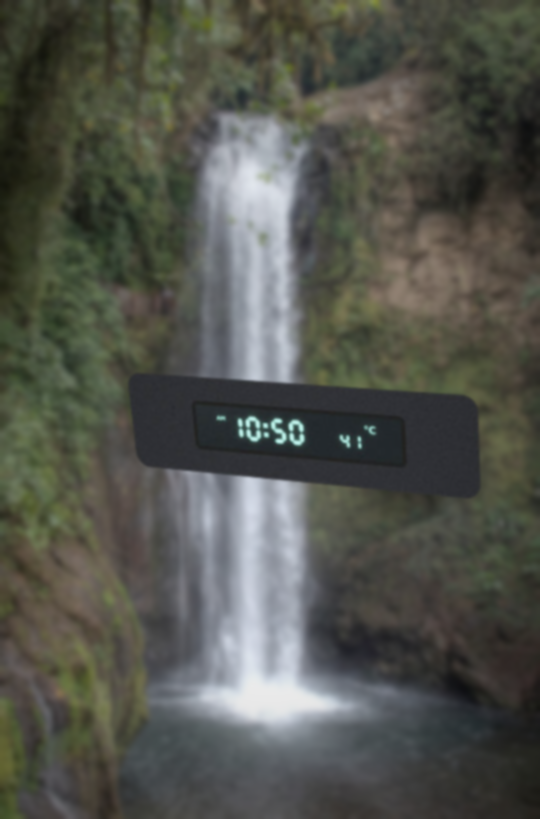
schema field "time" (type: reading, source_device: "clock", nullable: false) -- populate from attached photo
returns 10:50
